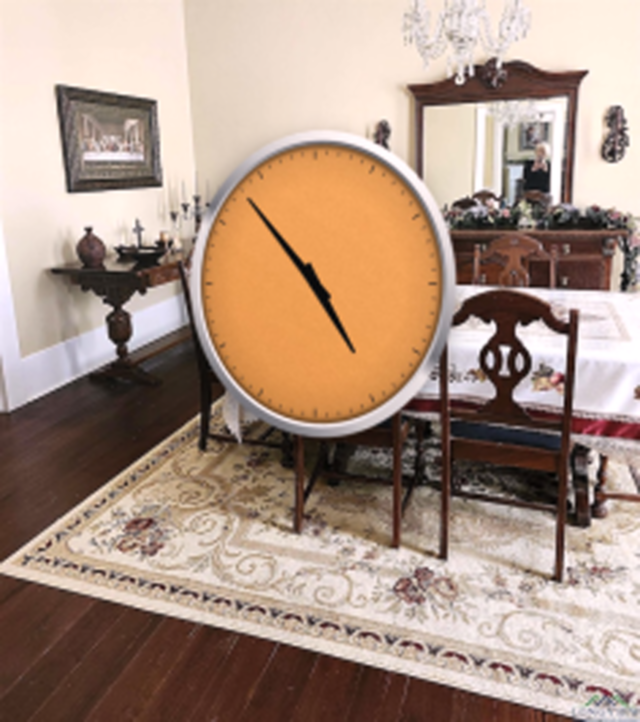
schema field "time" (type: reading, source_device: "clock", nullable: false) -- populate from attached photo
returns 4:53
